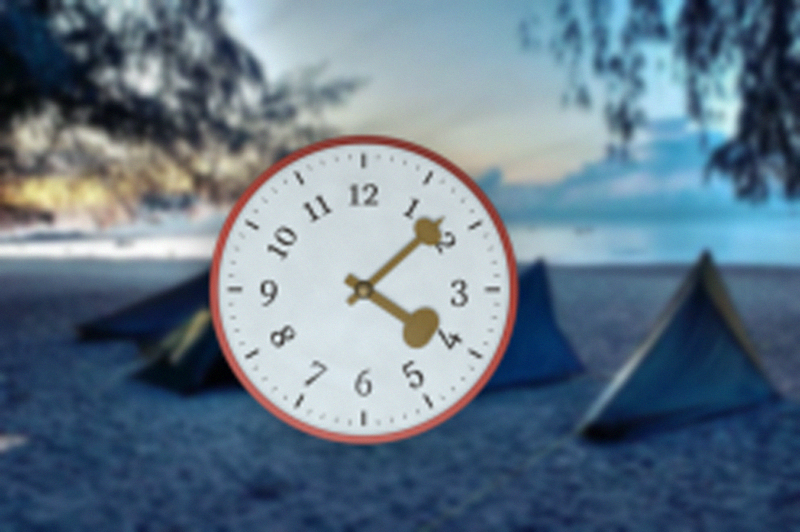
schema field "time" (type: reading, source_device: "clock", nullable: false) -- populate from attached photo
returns 4:08
